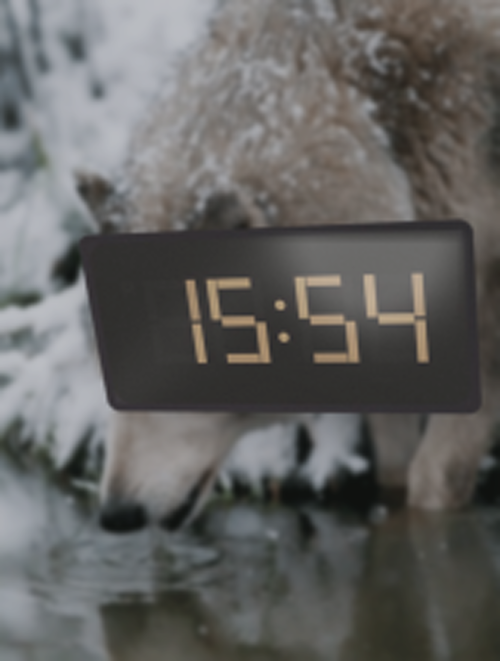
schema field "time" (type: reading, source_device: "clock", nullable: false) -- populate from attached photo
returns 15:54
